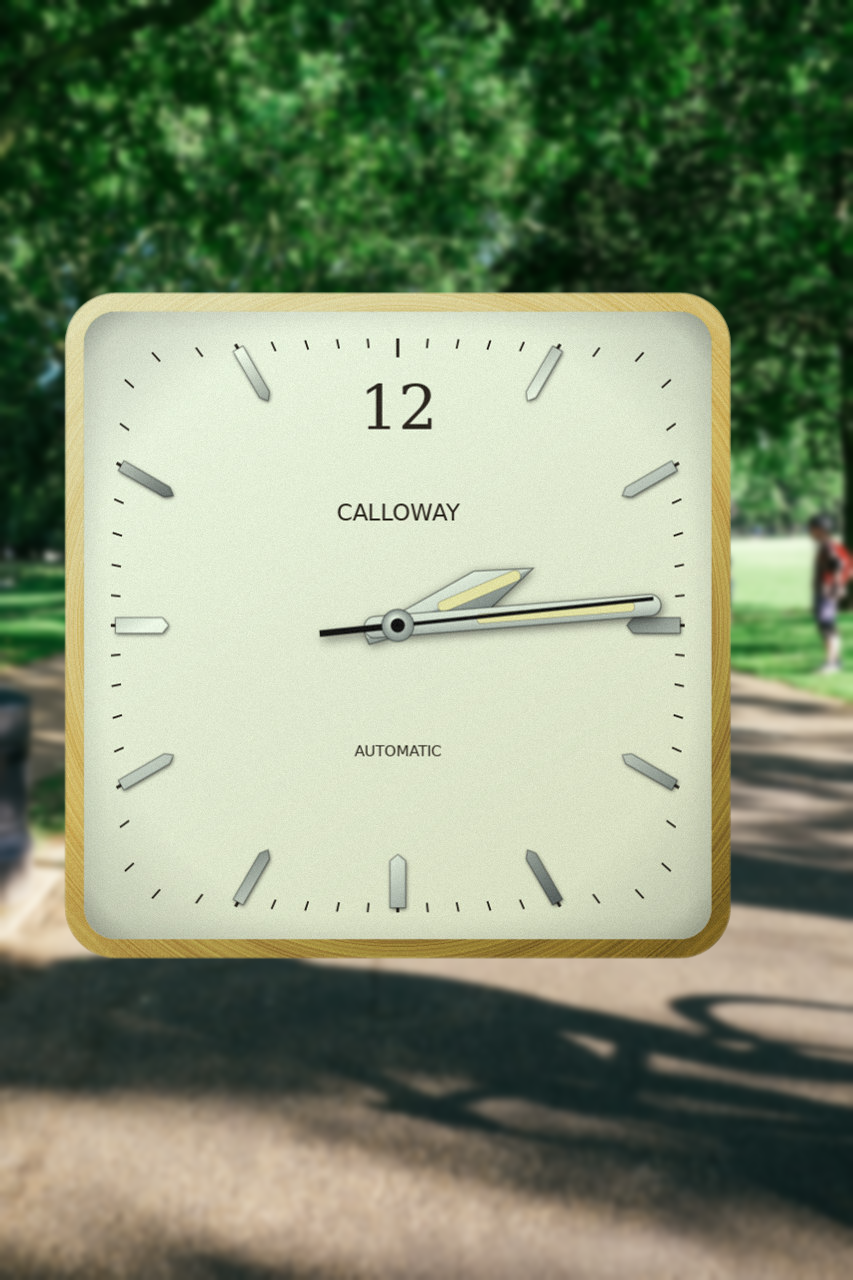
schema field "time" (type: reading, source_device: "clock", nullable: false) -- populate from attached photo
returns 2:14:14
